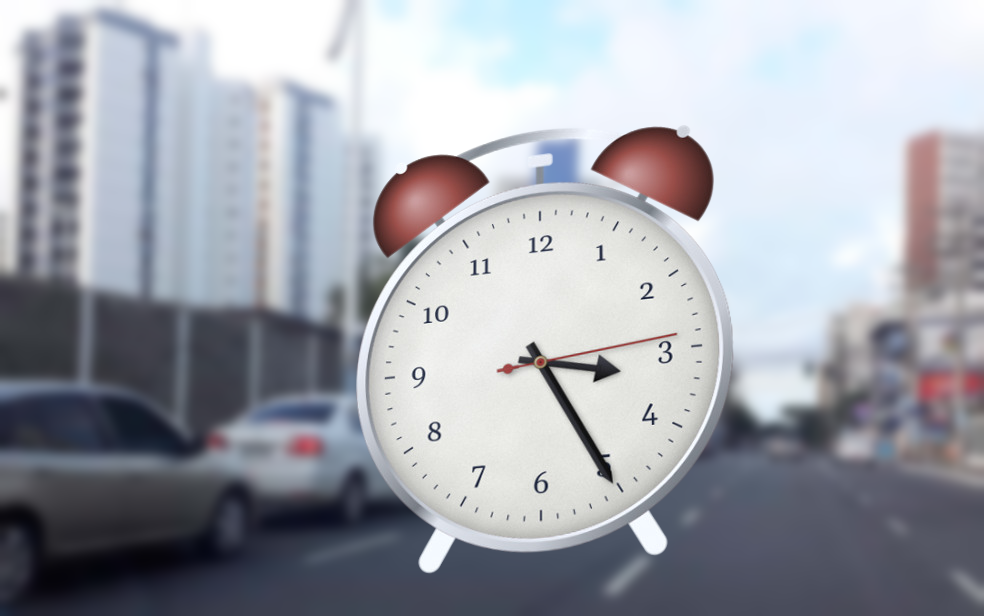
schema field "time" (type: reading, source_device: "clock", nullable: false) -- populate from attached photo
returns 3:25:14
